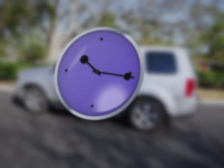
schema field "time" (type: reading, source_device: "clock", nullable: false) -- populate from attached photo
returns 10:16
